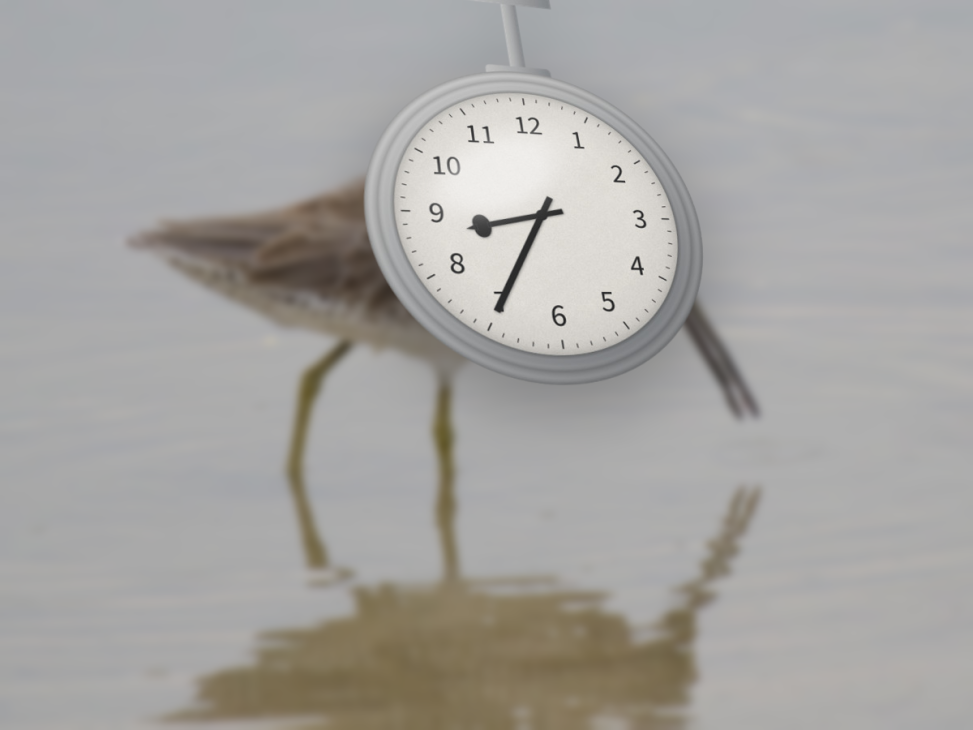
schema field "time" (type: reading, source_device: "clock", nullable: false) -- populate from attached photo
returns 8:35
